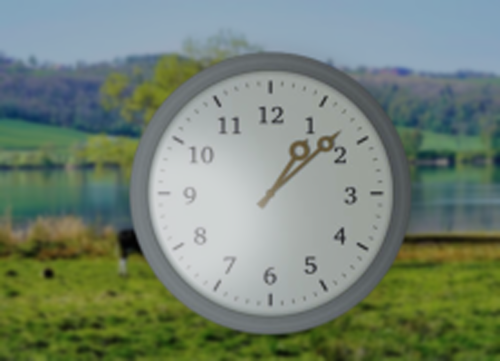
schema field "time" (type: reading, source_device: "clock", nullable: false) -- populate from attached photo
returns 1:08
